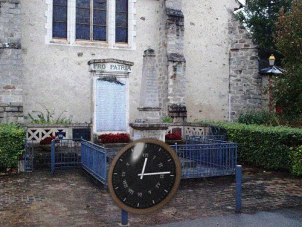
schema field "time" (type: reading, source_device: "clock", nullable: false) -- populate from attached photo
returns 12:14
